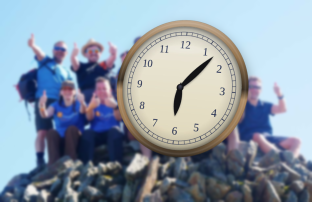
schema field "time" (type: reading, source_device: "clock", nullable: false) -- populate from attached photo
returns 6:07
